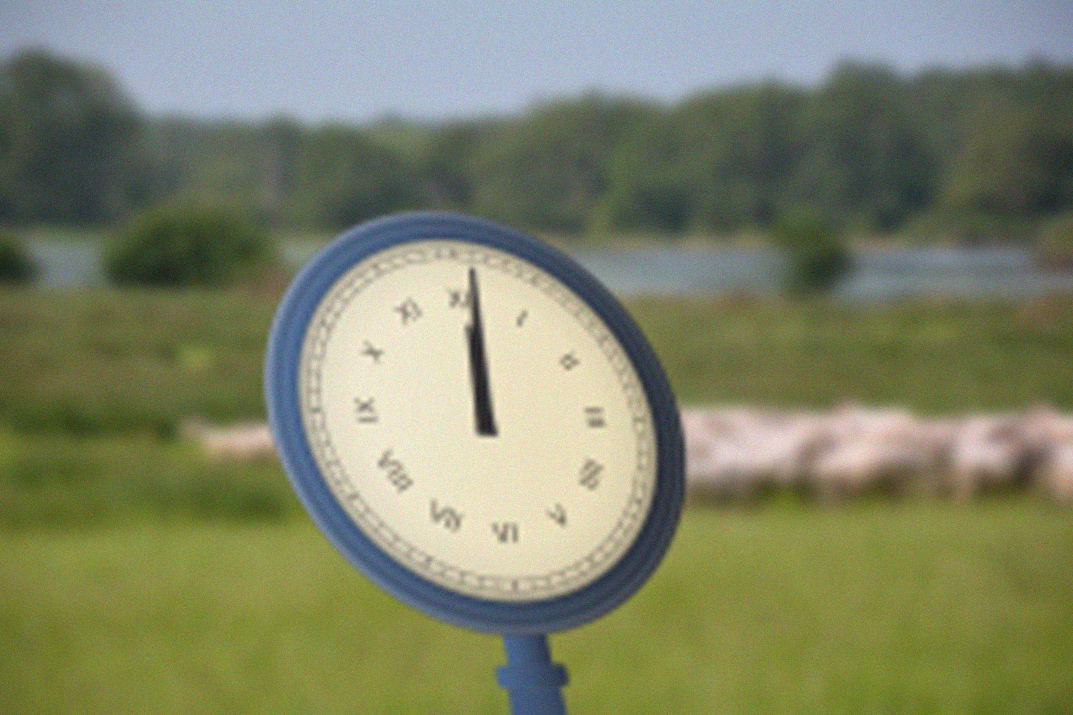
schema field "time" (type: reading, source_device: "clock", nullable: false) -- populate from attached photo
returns 12:01
